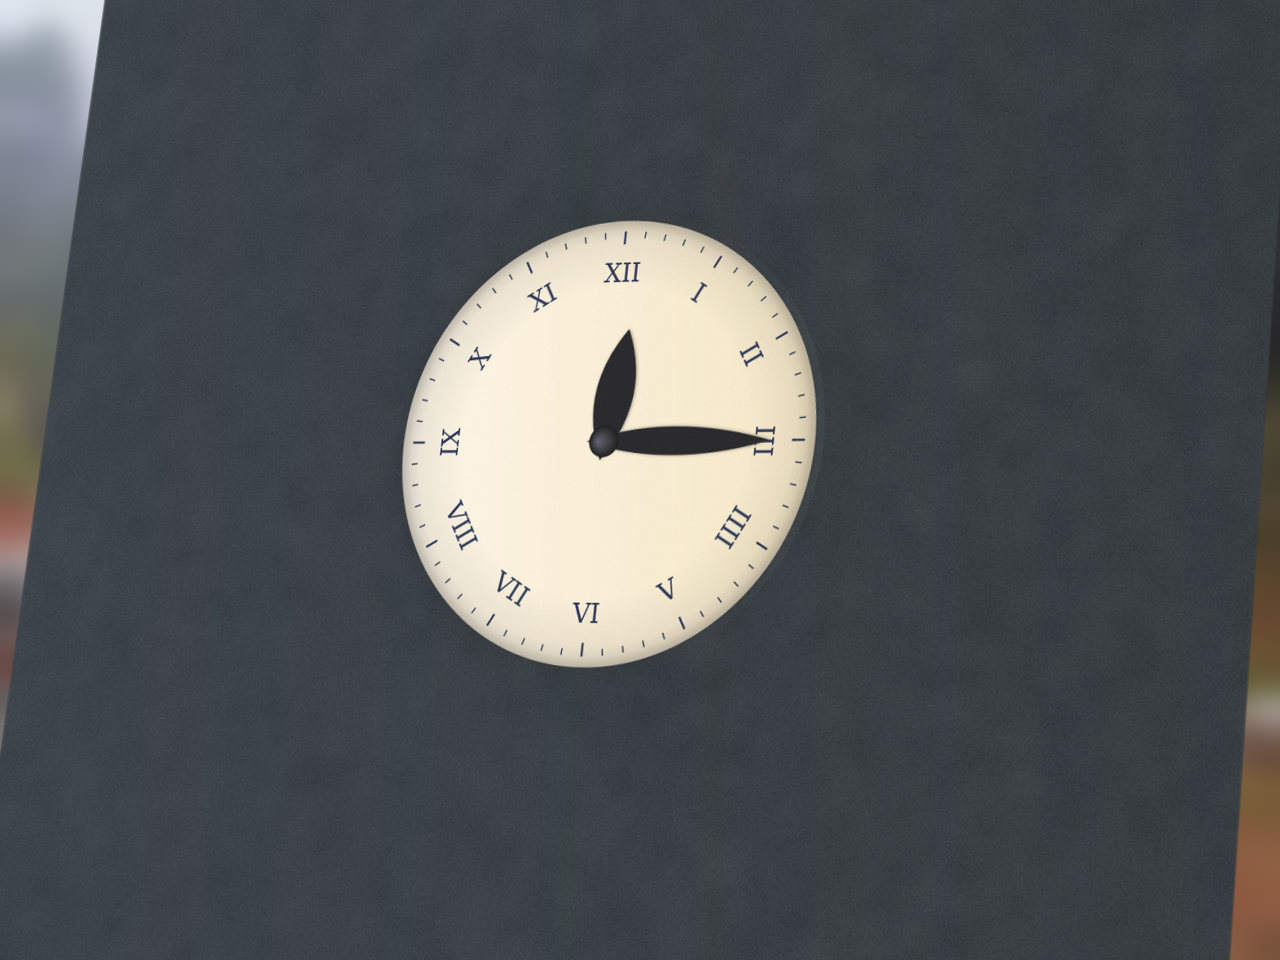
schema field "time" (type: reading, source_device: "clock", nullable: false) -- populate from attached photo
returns 12:15
